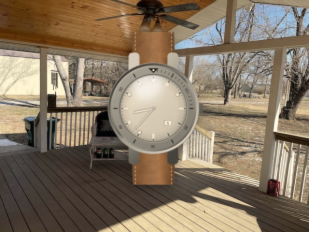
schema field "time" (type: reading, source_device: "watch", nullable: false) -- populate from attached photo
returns 8:37
